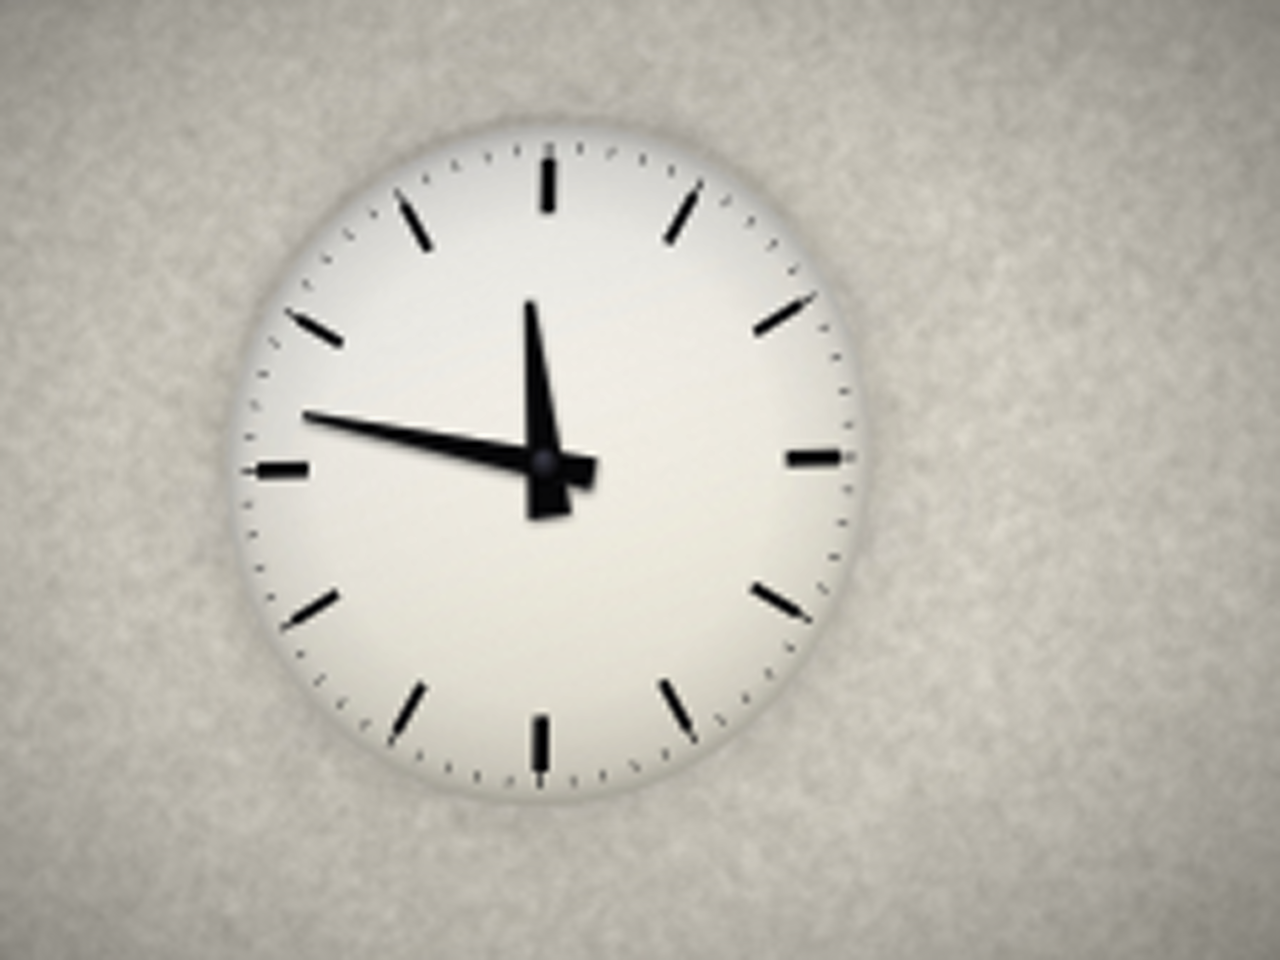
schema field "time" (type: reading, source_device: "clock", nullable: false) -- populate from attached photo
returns 11:47
